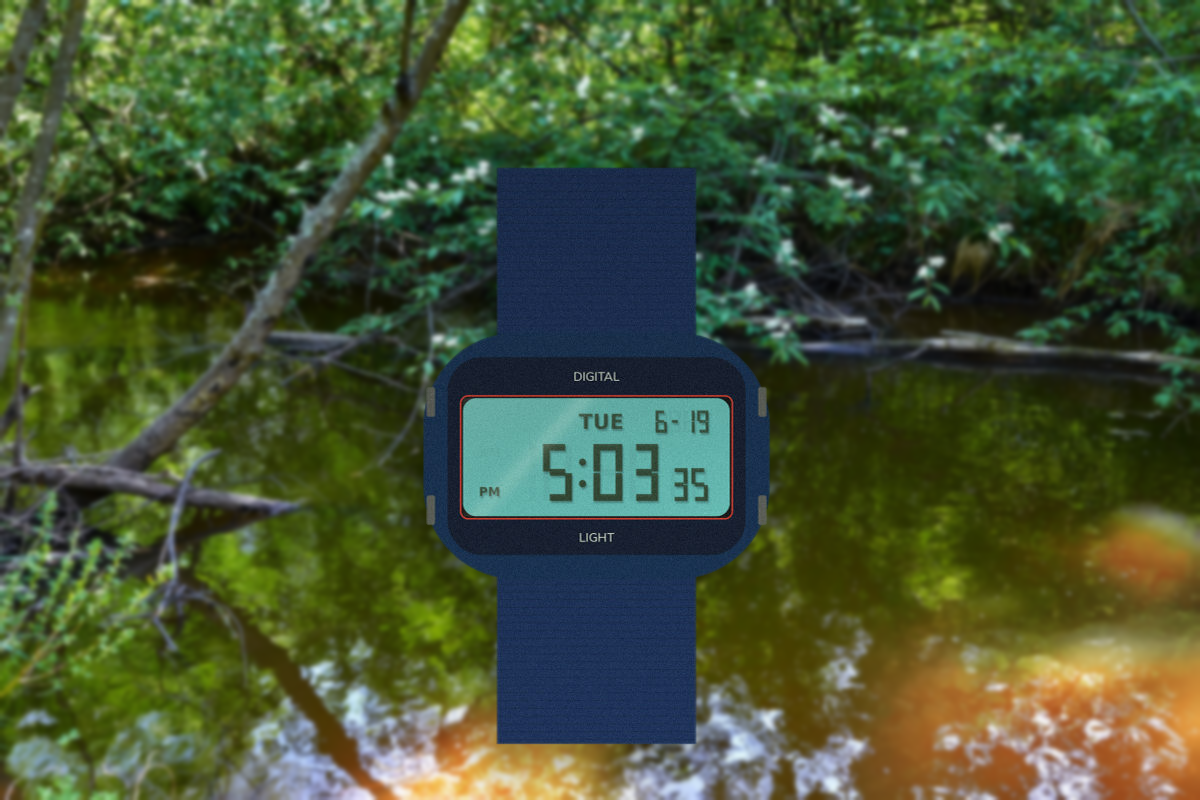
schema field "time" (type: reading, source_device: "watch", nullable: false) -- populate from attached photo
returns 5:03:35
